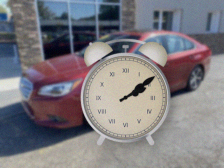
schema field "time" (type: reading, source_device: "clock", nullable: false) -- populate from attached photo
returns 2:09
